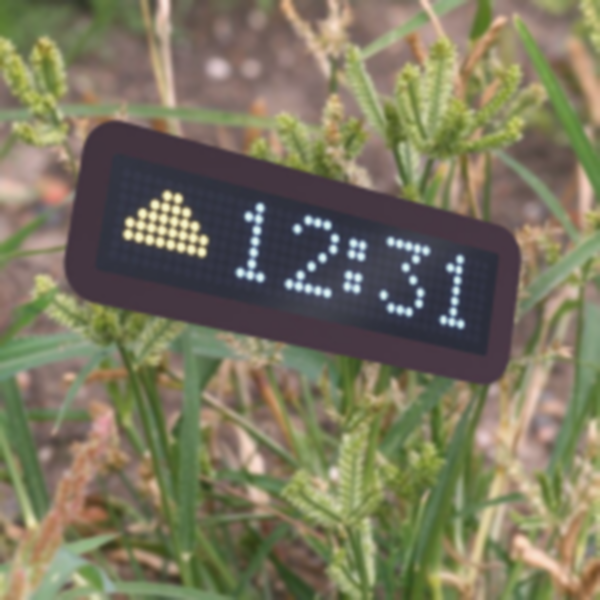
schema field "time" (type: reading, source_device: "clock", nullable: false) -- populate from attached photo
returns 12:31
